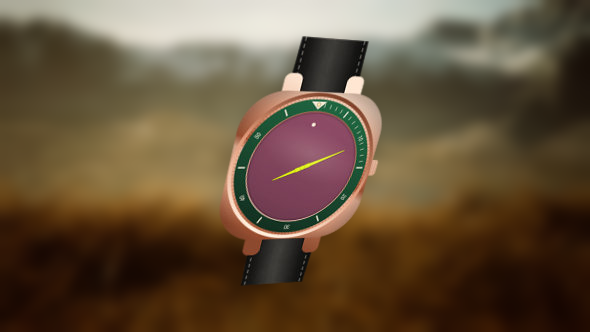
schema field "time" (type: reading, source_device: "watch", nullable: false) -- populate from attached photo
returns 8:11
